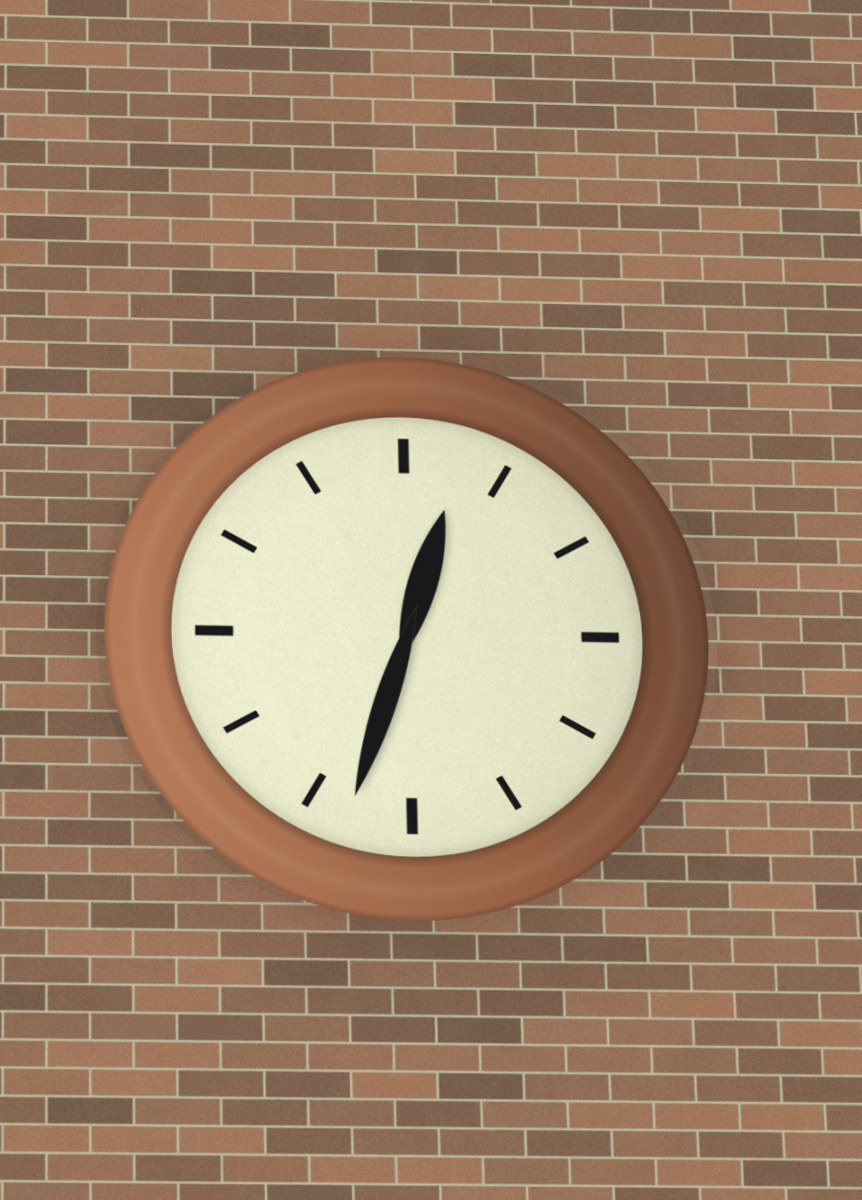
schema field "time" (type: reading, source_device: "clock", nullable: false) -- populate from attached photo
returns 12:33
